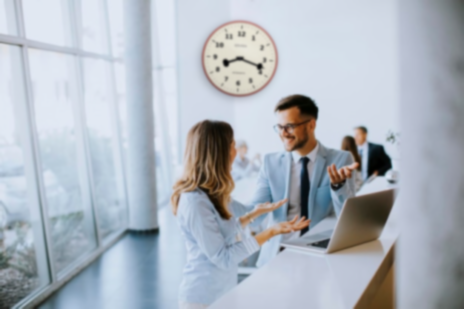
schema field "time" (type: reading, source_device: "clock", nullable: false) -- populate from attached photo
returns 8:18
